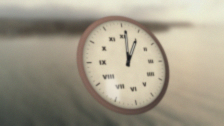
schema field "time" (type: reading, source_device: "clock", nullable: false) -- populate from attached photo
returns 1:01
